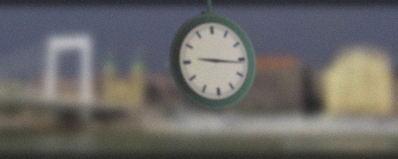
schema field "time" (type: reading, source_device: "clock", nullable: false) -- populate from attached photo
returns 9:16
